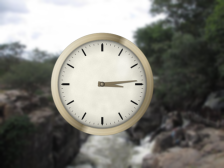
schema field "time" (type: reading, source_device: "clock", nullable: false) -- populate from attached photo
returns 3:14
